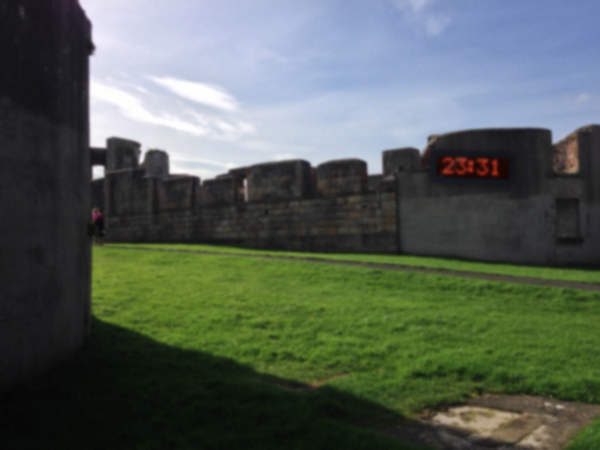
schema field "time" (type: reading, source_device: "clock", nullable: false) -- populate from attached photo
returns 23:31
